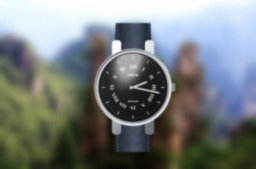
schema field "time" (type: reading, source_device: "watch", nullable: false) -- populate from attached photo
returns 2:17
